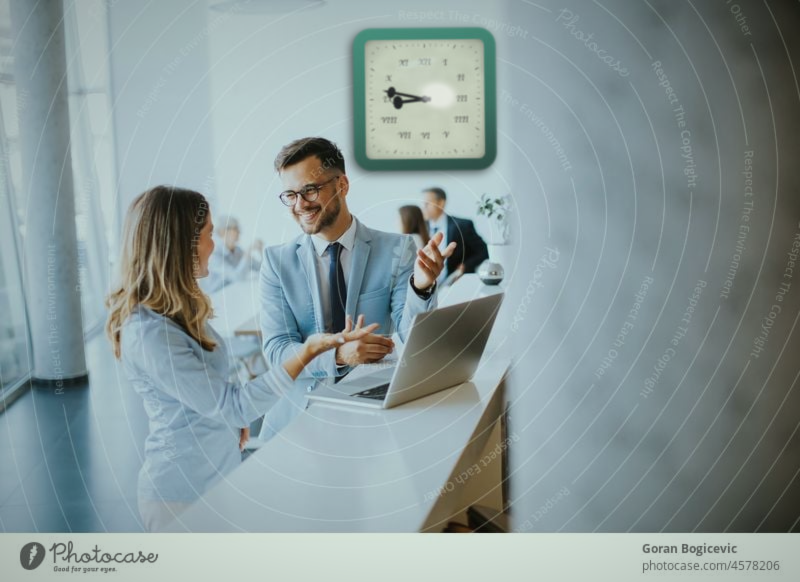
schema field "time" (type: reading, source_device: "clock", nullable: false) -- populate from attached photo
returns 8:47
